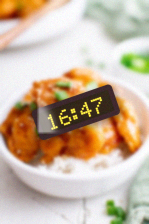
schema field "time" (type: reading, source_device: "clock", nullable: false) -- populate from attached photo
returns 16:47
